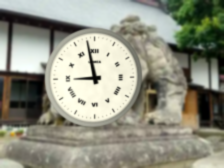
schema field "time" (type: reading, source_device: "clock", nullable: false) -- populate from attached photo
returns 8:58
